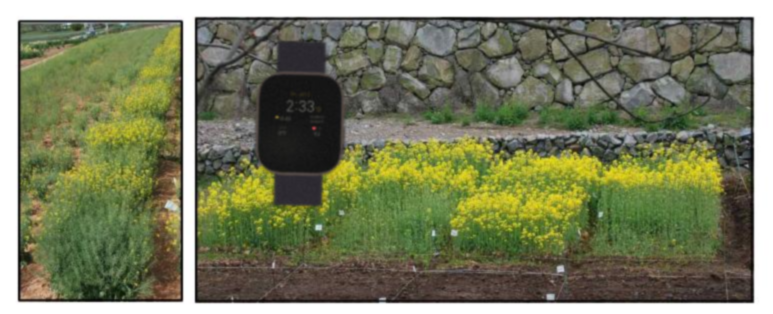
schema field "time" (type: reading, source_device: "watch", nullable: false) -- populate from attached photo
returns 2:33
